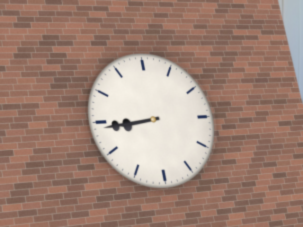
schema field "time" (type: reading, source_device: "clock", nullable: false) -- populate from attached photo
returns 8:44
